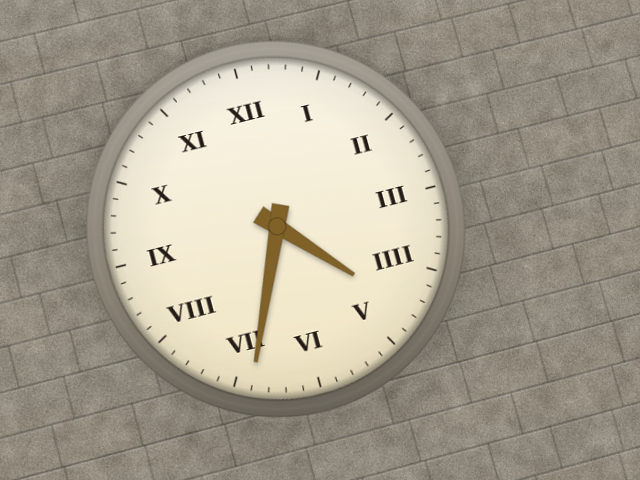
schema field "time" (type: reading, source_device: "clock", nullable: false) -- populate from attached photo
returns 4:34
